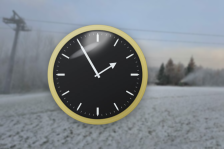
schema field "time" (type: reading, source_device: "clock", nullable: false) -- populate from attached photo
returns 1:55
